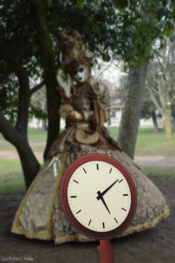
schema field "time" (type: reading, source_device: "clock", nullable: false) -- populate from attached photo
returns 5:09
